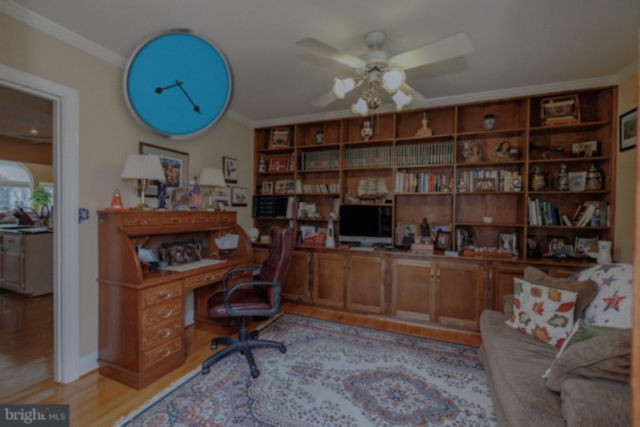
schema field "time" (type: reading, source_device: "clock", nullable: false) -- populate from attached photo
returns 8:24
